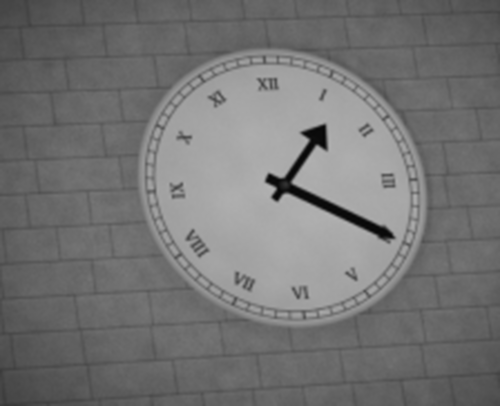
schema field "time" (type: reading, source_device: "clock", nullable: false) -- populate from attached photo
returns 1:20
